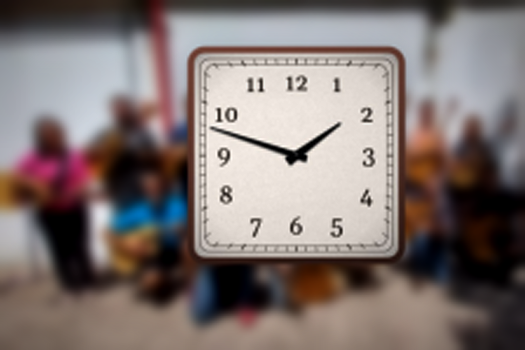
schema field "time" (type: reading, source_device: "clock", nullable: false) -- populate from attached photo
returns 1:48
